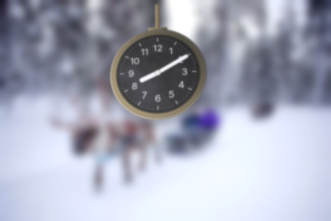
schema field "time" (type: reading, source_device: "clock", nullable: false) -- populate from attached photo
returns 8:10
